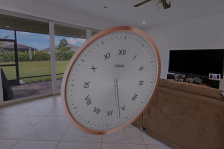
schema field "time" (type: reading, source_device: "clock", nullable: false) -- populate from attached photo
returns 5:27
